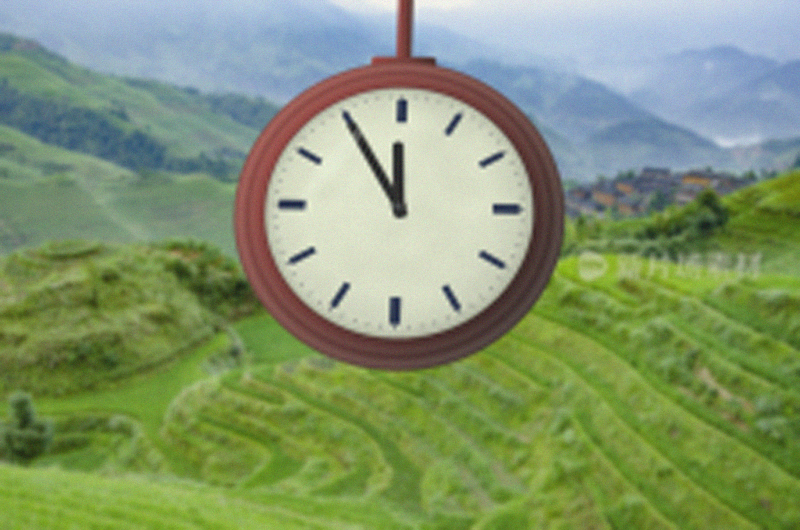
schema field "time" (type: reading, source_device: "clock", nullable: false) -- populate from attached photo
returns 11:55
